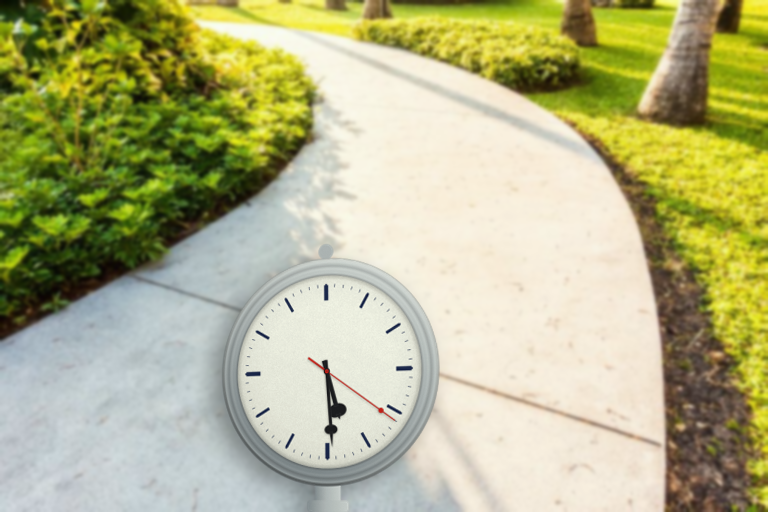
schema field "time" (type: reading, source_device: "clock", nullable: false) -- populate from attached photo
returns 5:29:21
